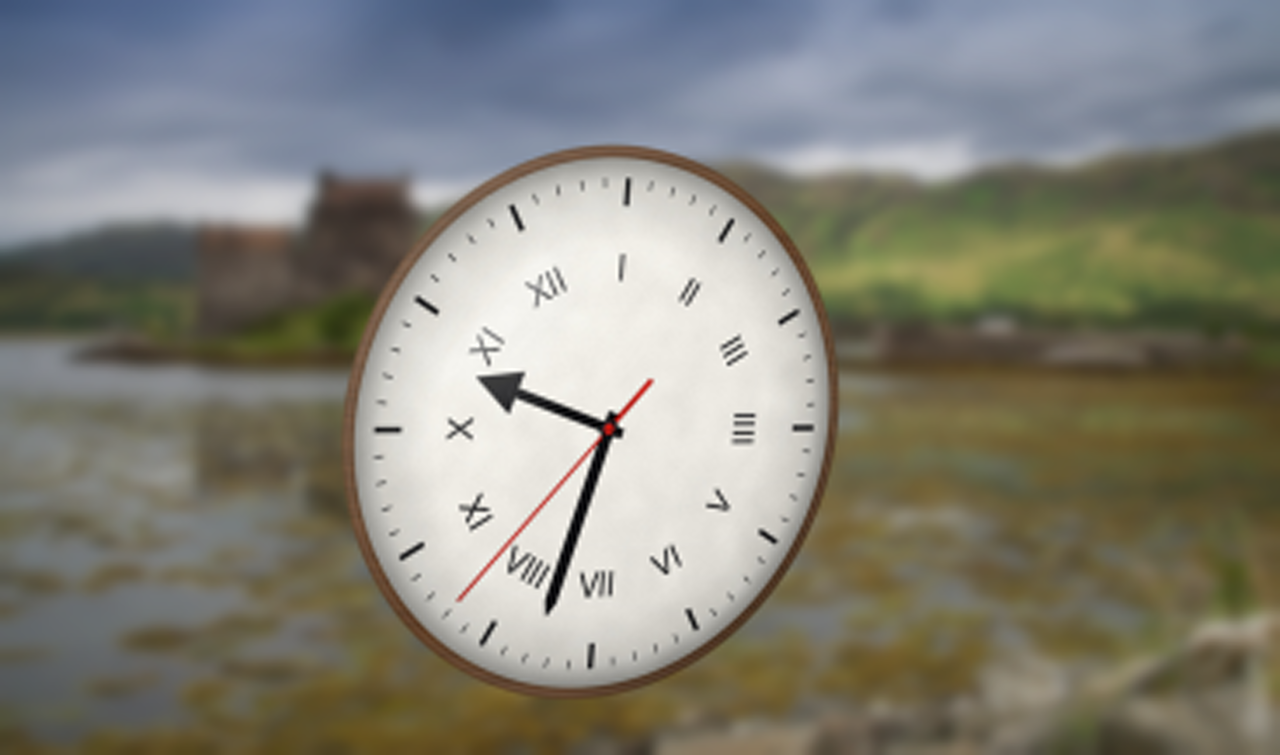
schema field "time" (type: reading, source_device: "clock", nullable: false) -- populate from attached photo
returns 10:37:42
